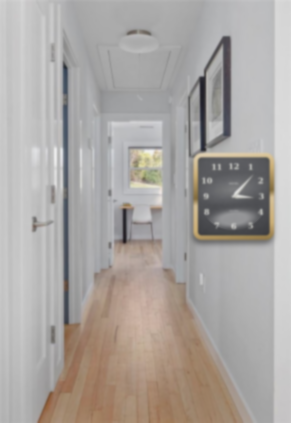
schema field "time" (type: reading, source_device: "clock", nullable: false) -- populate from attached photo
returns 3:07
